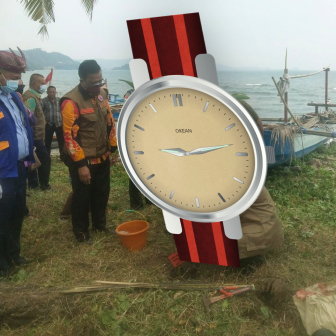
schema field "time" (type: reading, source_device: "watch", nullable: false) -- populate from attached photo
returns 9:13
